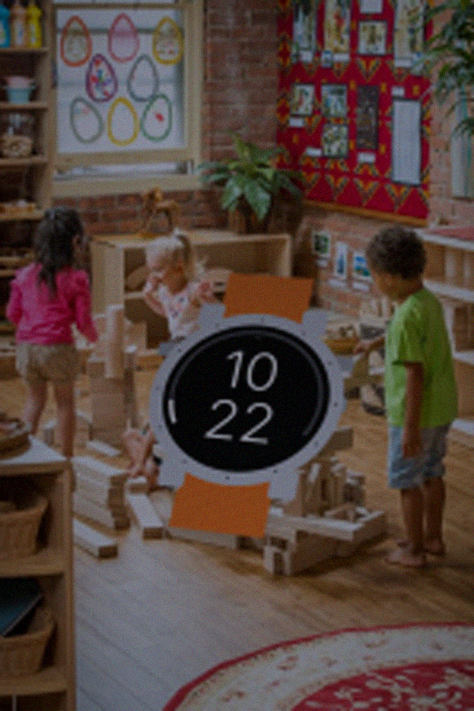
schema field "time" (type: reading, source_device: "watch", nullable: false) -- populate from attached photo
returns 10:22
